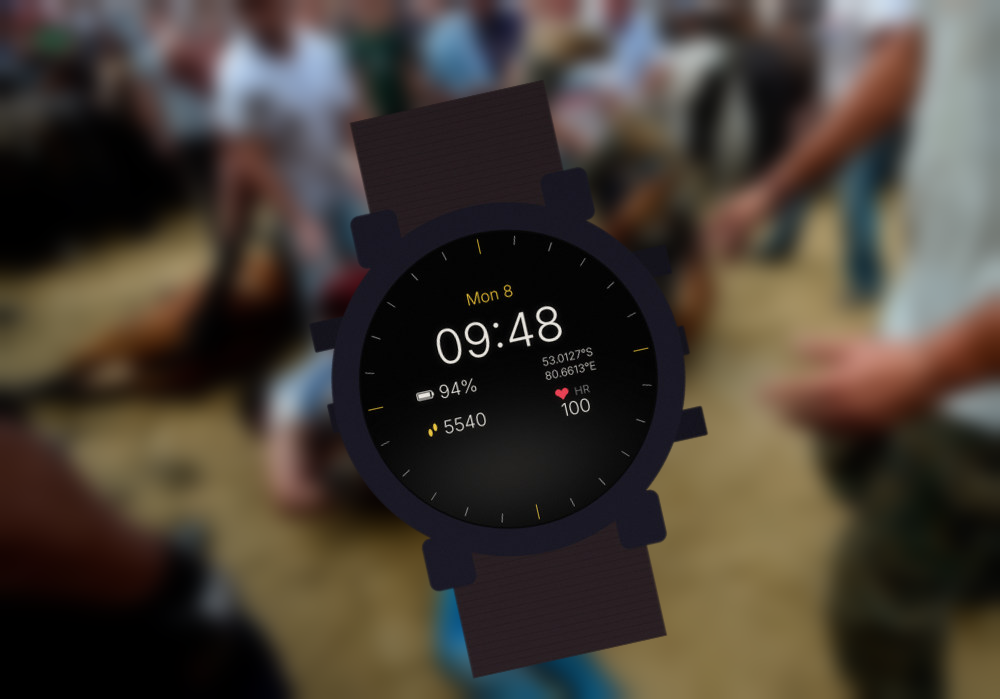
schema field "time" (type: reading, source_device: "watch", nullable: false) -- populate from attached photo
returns 9:48
